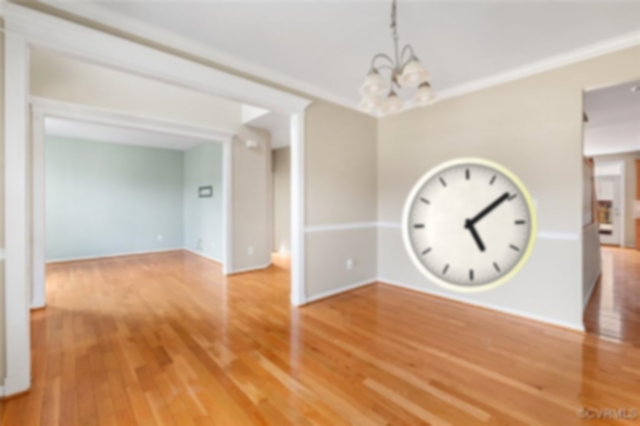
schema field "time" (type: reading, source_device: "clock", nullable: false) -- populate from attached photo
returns 5:09
